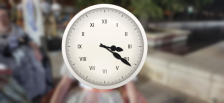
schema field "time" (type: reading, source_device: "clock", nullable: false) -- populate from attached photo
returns 3:21
